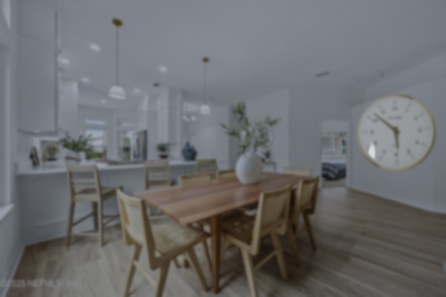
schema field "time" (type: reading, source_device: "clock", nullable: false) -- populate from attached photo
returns 5:52
